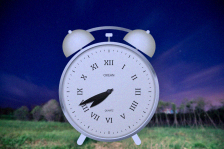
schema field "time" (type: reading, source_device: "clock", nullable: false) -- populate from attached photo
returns 7:41
